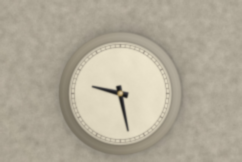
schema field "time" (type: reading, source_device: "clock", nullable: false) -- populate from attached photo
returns 9:28
